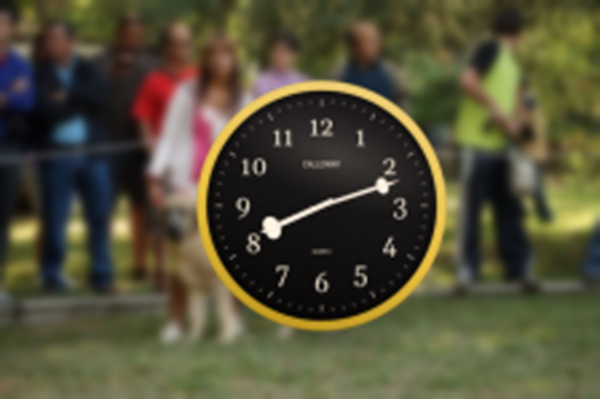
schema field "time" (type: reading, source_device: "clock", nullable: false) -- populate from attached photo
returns 8:12
